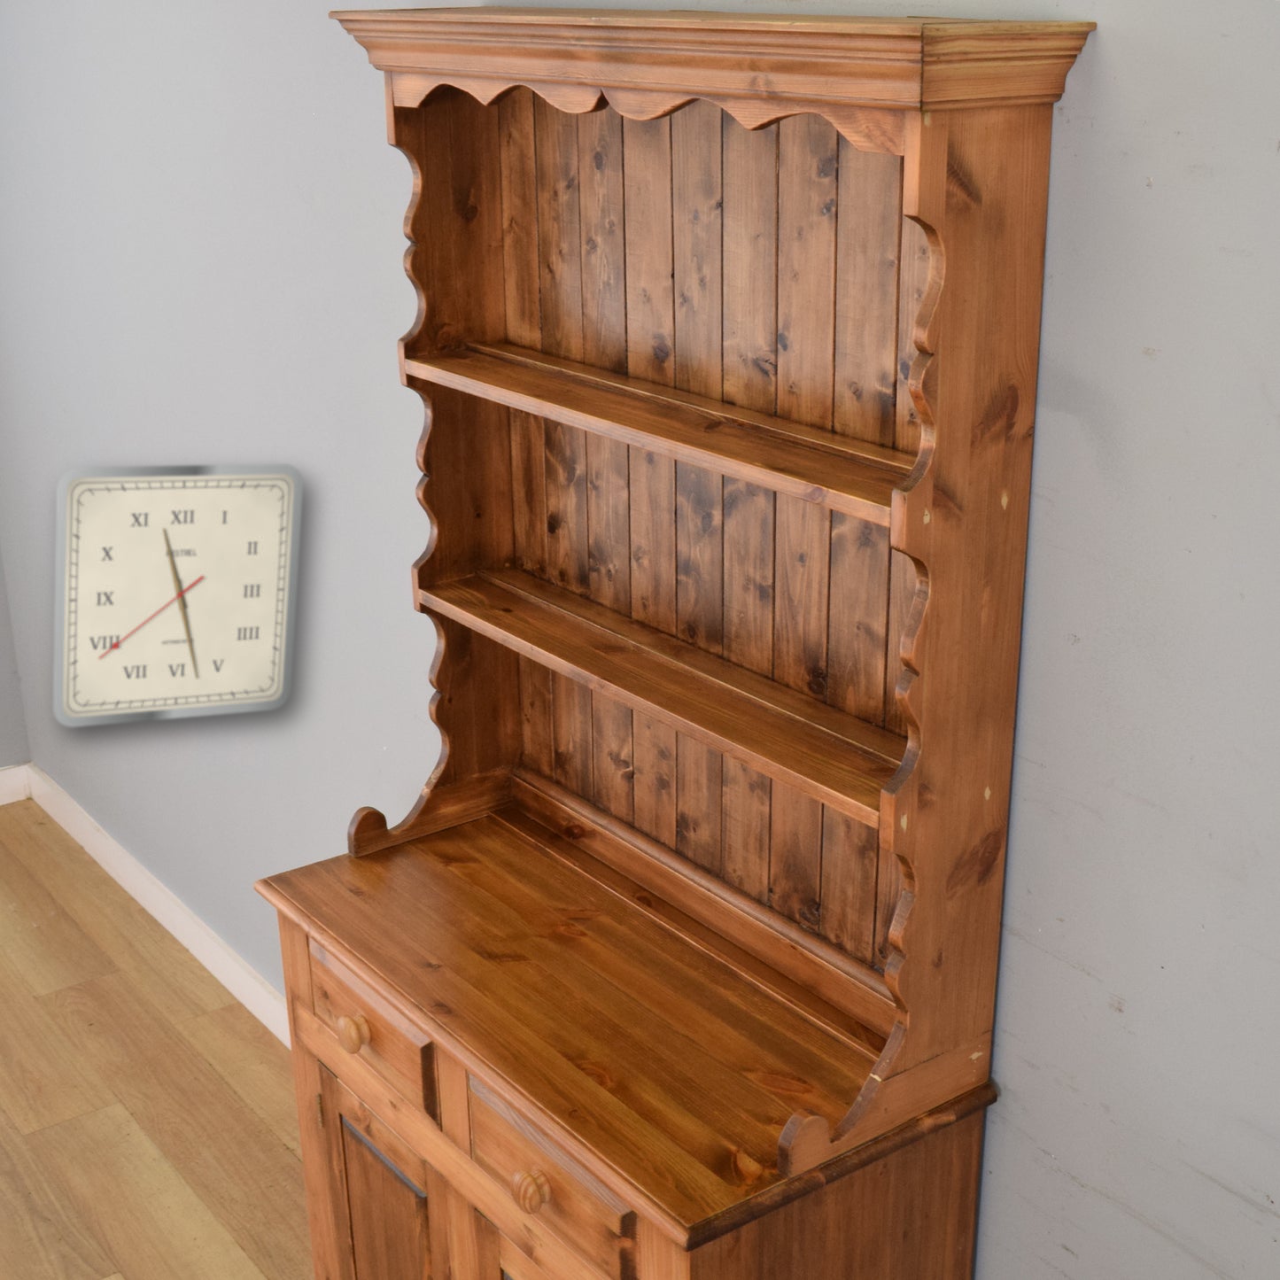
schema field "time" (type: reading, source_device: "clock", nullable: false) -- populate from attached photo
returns 11:27:39
